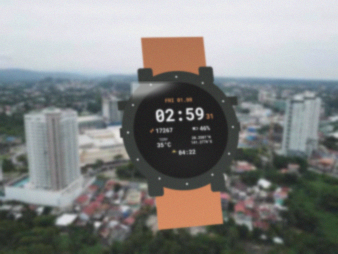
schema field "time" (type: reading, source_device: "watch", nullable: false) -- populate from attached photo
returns 2:59
